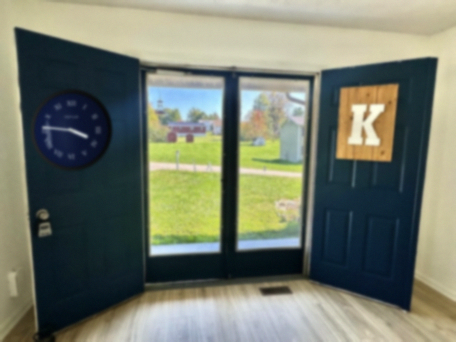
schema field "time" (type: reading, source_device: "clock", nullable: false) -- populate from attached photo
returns 3:46
